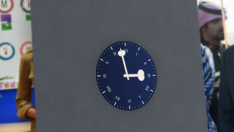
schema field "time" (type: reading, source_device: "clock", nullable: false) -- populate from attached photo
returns 2:58
